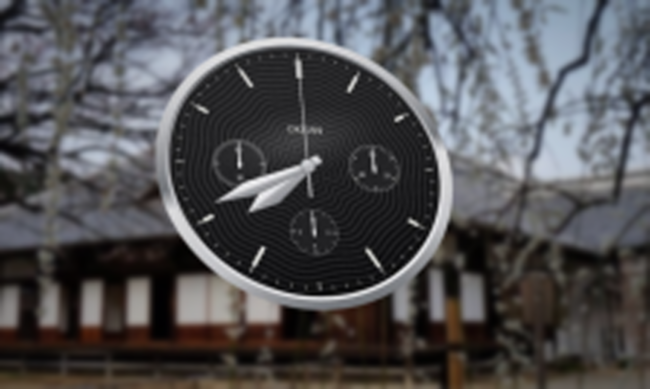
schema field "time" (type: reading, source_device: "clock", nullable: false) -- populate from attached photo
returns 7:41
